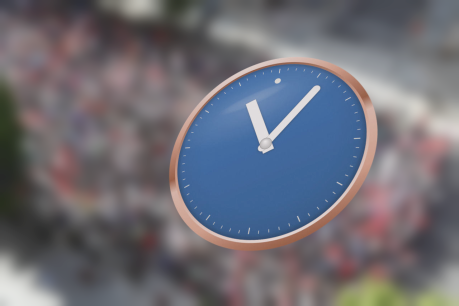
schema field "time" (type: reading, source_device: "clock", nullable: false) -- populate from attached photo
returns 11:06
